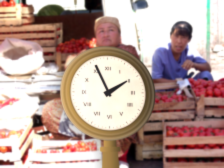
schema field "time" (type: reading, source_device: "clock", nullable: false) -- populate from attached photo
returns 1:56
